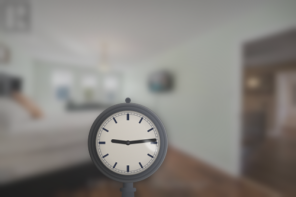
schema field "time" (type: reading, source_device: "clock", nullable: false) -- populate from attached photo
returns 9:14
